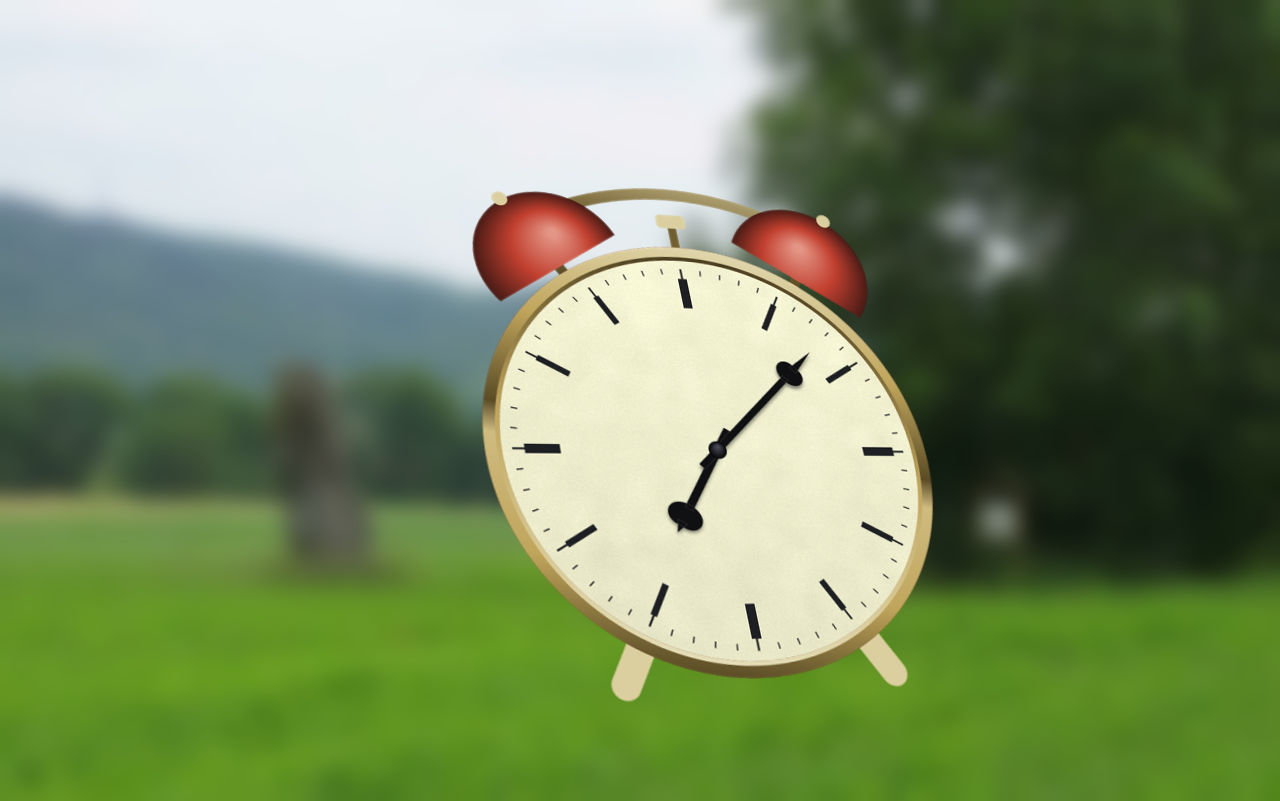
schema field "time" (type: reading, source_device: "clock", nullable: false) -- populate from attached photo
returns 7:08
